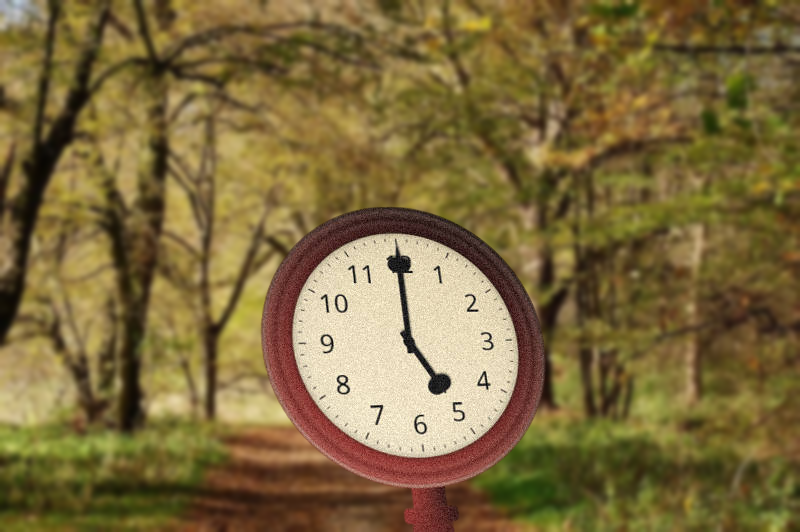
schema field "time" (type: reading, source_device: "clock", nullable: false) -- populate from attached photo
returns 5:00
